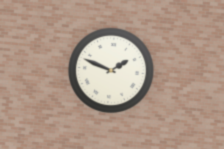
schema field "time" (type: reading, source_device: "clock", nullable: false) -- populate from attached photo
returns 1:48
